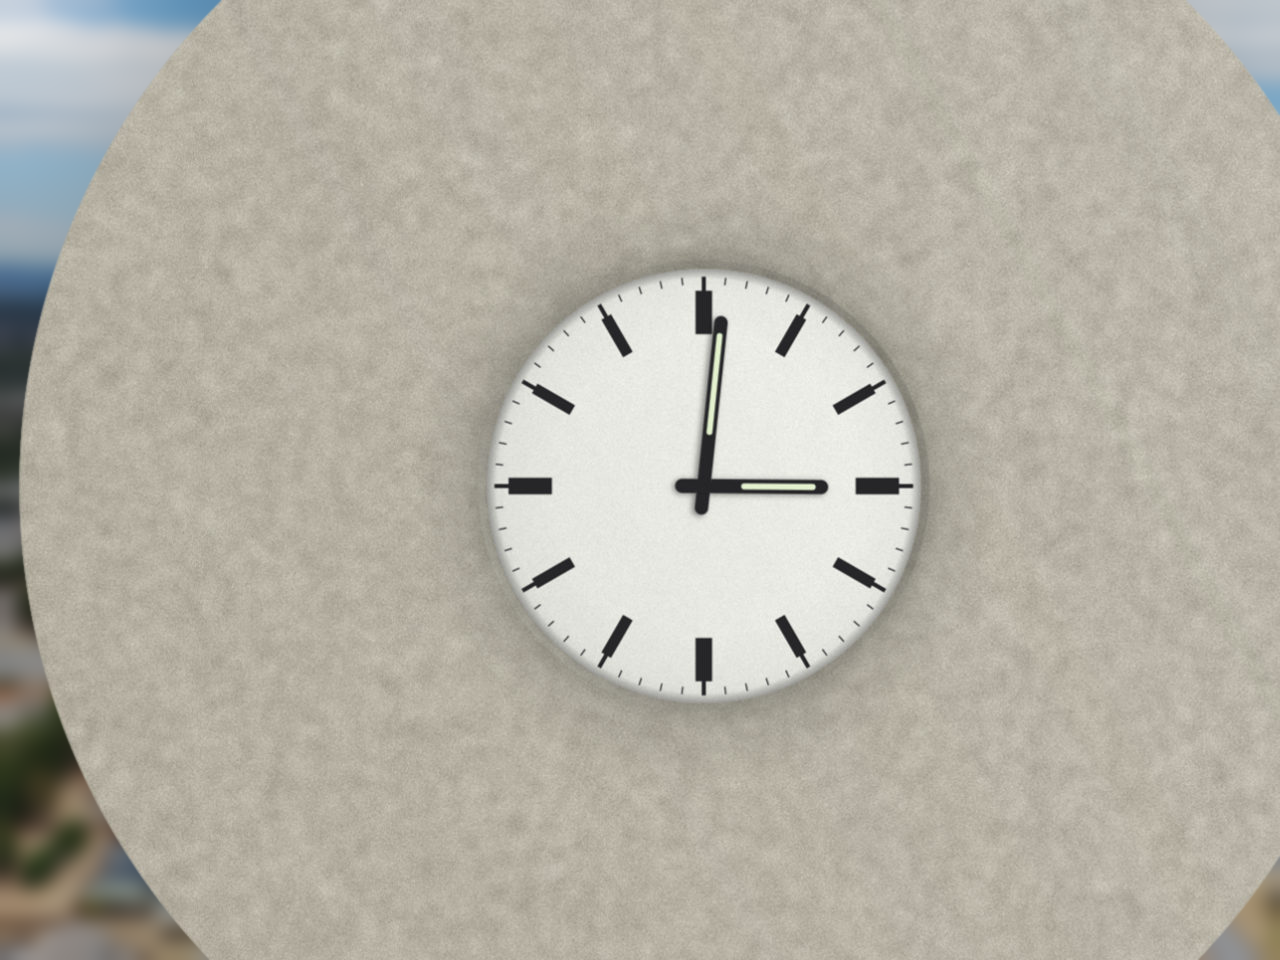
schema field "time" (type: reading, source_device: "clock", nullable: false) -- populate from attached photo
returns 3:01
